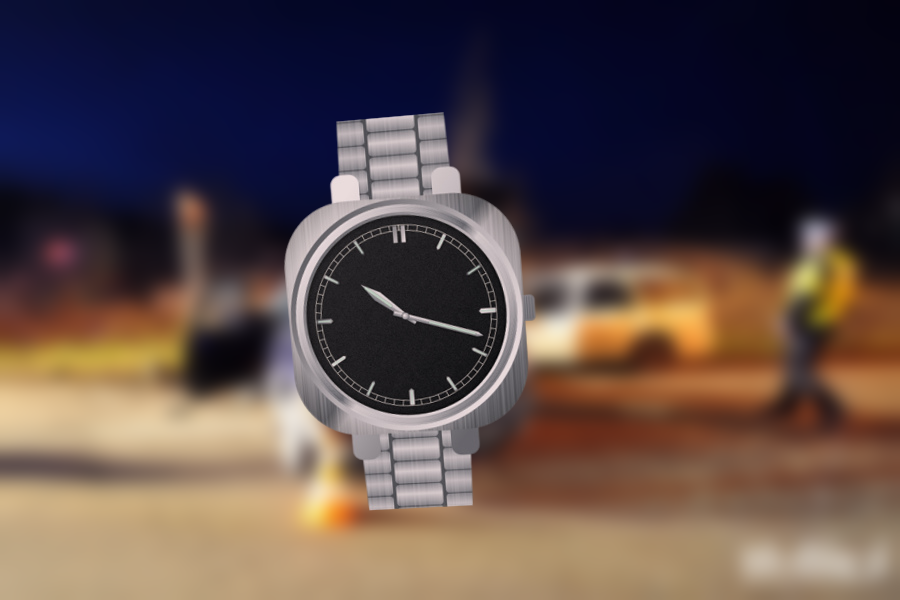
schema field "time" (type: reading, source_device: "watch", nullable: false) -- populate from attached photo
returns 10:18
